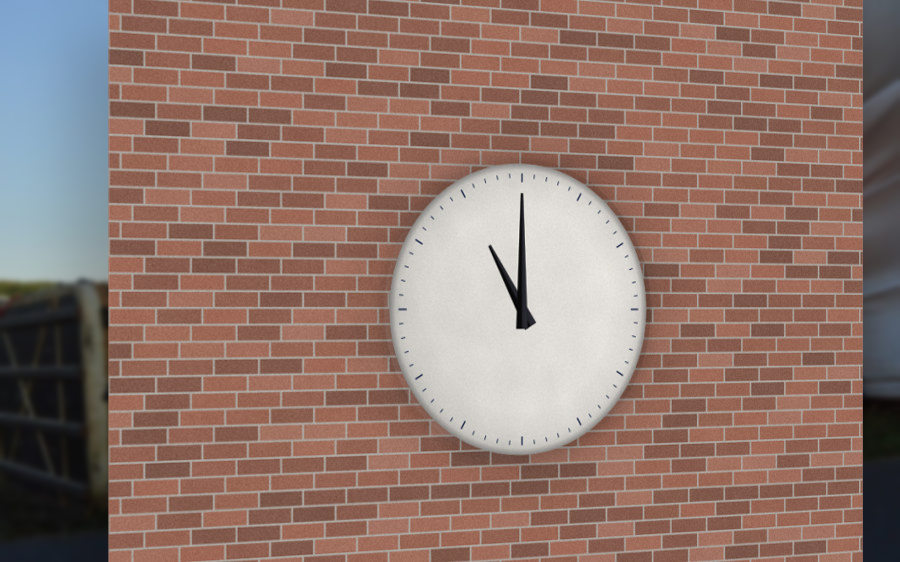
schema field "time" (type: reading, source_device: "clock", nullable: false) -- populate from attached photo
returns 11:00
